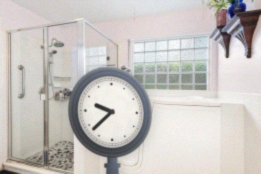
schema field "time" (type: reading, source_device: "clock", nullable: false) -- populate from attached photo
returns 9:38
